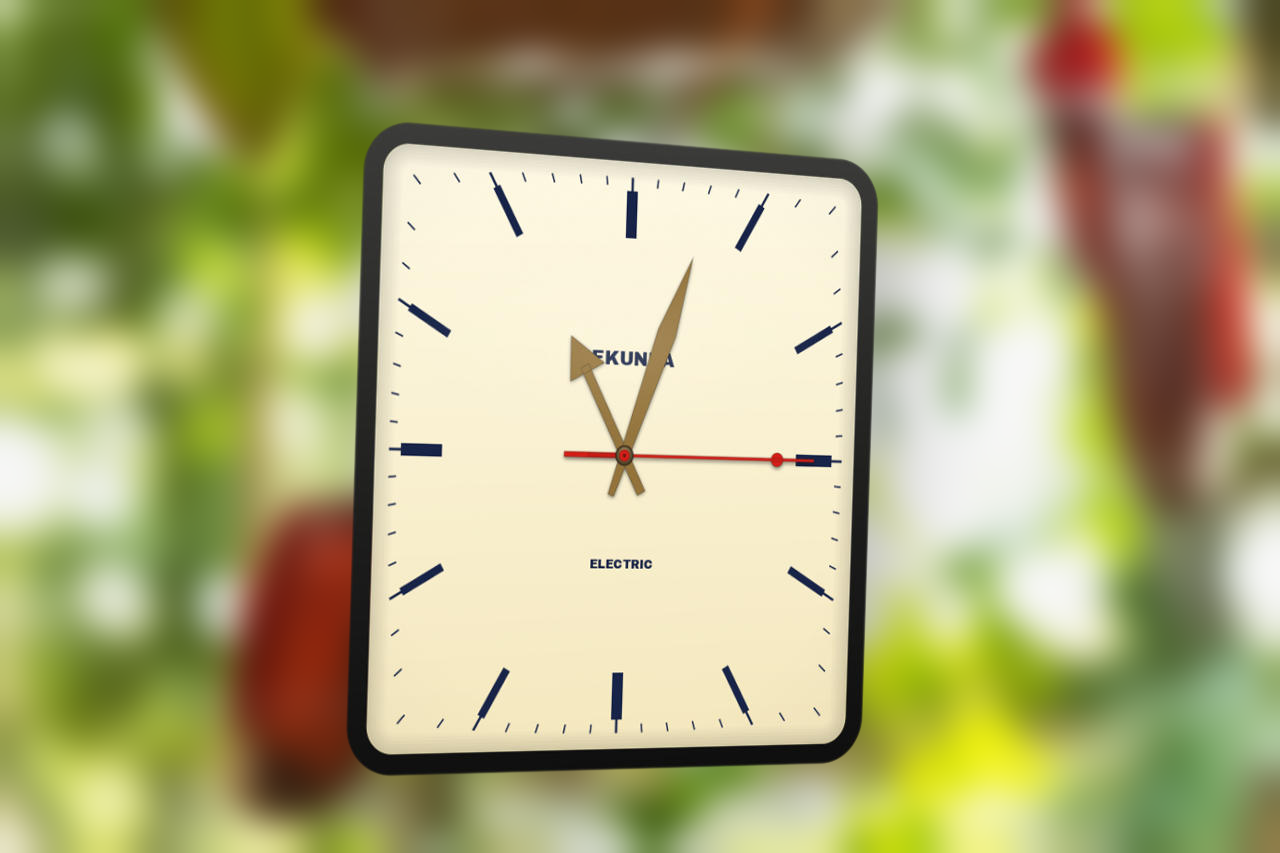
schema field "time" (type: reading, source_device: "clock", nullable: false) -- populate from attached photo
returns 11:03:15
